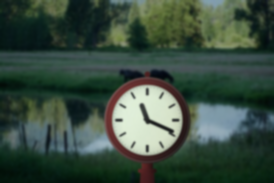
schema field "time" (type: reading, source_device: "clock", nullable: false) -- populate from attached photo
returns 11:19
